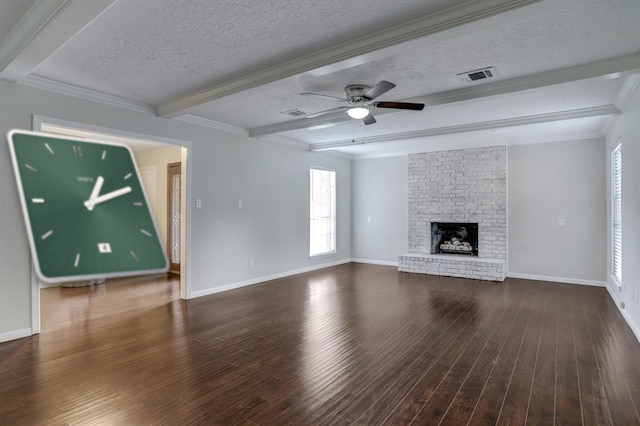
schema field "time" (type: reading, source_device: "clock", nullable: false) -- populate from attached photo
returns 1:12
